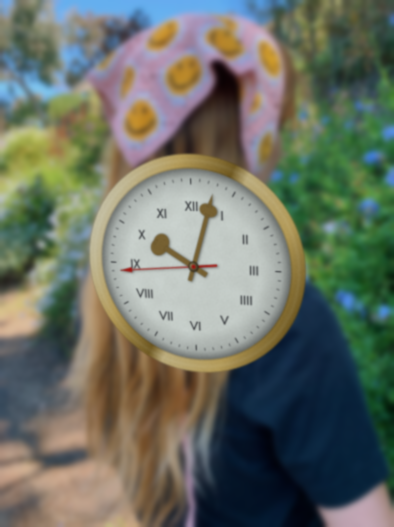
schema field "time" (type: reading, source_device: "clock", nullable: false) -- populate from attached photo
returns 10:02:44
